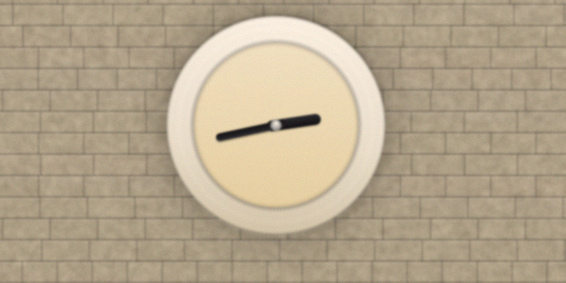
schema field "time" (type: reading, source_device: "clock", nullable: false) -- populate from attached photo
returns 2:43
